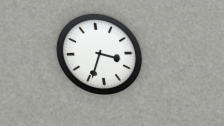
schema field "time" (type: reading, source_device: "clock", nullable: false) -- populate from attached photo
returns 3:34
